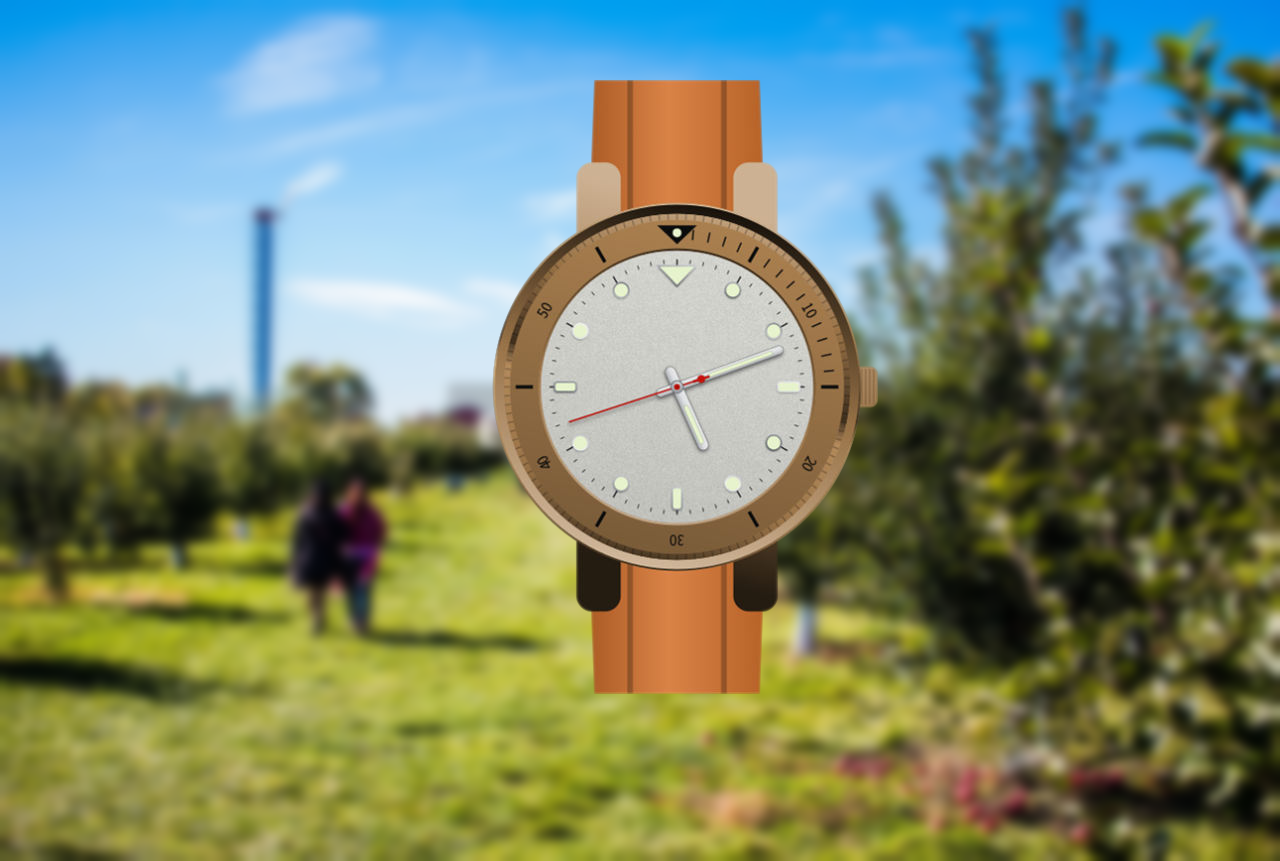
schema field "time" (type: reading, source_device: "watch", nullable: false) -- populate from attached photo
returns 5:11:42
